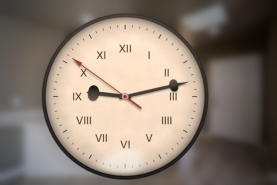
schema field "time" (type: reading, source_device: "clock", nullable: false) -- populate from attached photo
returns 9:12:51
